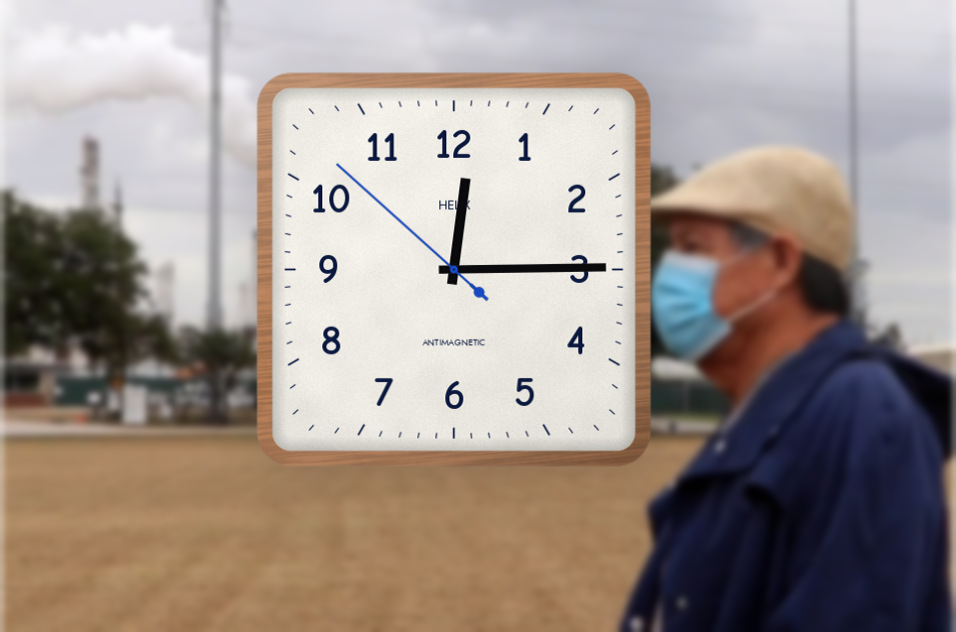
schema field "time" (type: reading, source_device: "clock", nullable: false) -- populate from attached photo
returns 12:14:52
